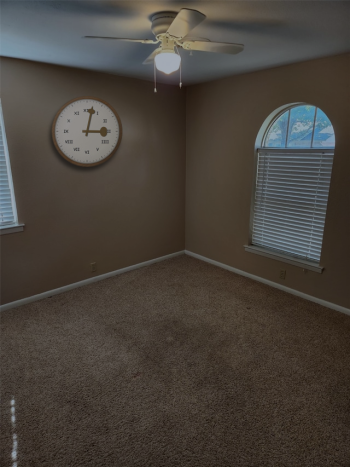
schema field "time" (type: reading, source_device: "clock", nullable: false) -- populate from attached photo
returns 3:02
